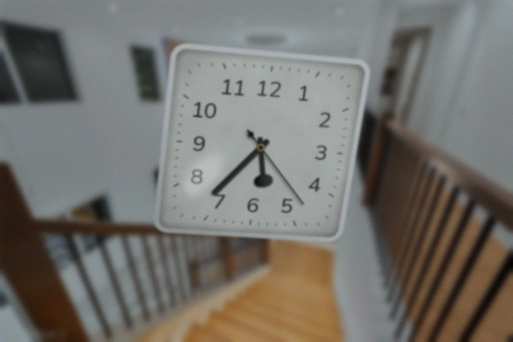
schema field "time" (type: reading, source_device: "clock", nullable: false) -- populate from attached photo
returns 5:36:23
